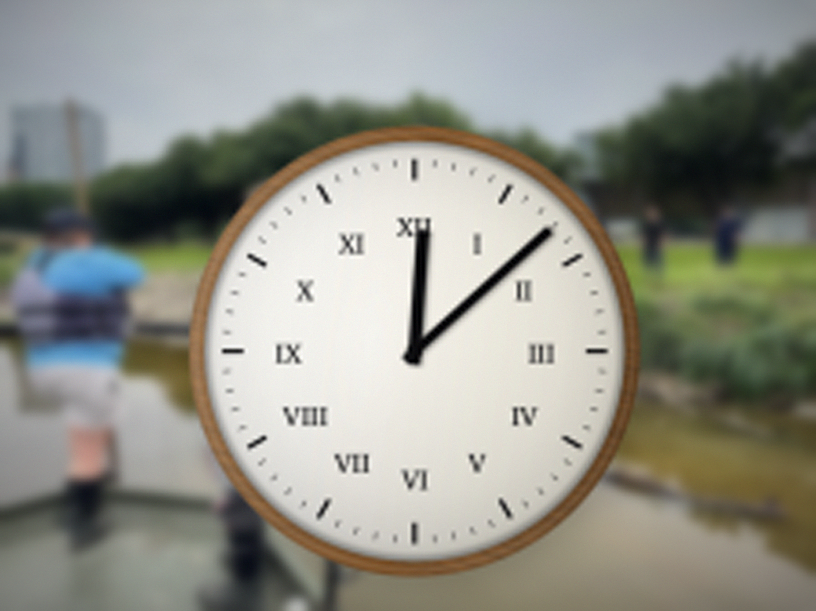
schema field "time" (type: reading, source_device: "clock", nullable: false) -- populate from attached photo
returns 12:08
